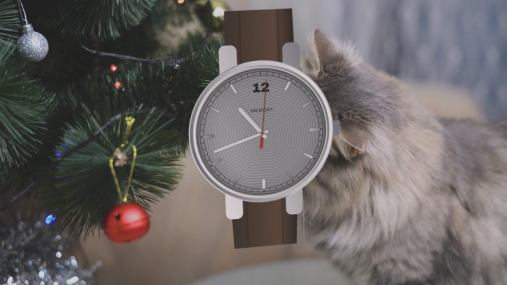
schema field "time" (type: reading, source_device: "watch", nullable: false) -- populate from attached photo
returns 10:42:01
